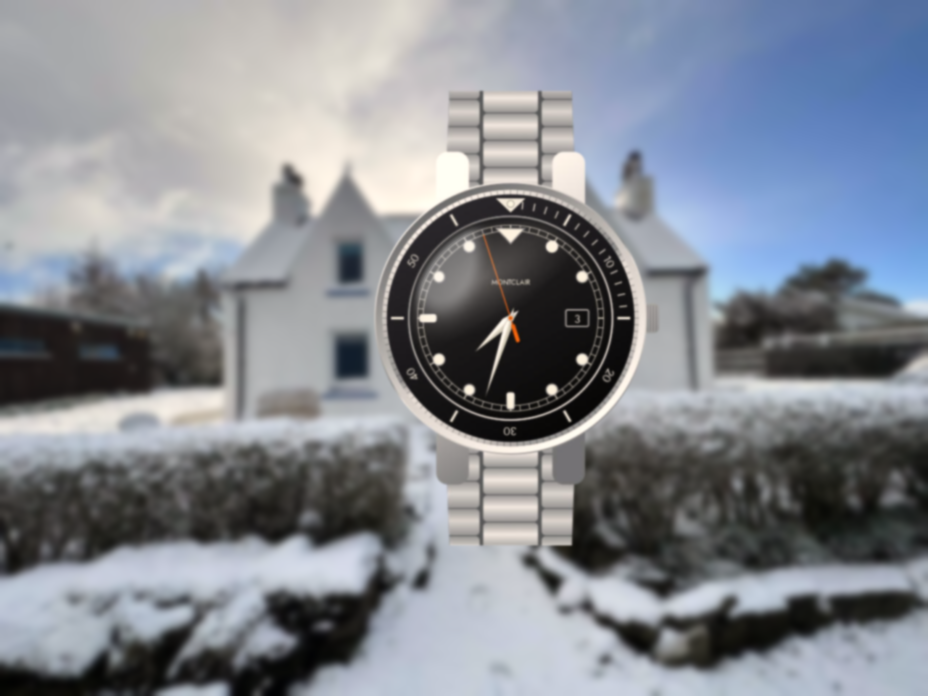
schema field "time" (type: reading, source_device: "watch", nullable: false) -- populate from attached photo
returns 7:32:57
